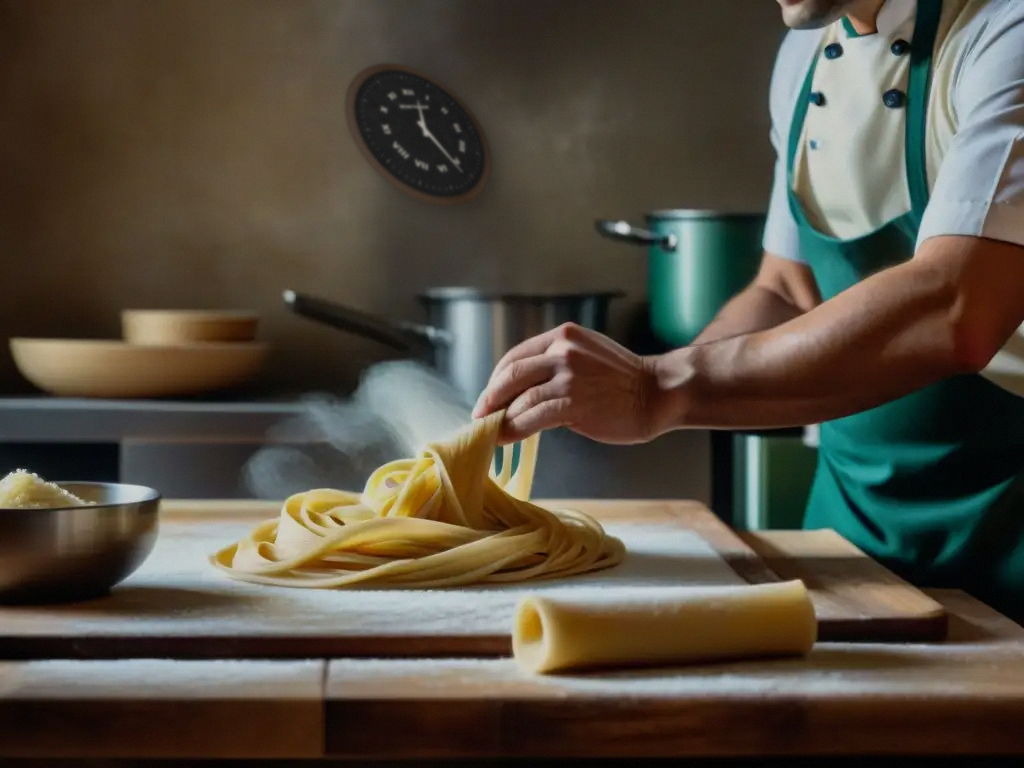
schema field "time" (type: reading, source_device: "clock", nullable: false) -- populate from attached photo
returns 12:26
